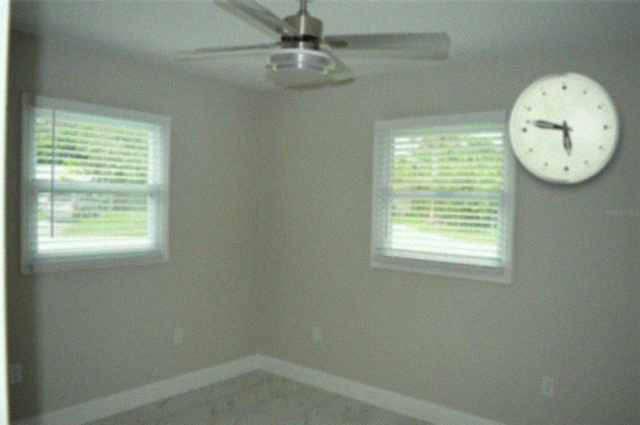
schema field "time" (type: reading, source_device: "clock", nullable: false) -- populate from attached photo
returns 5:47
